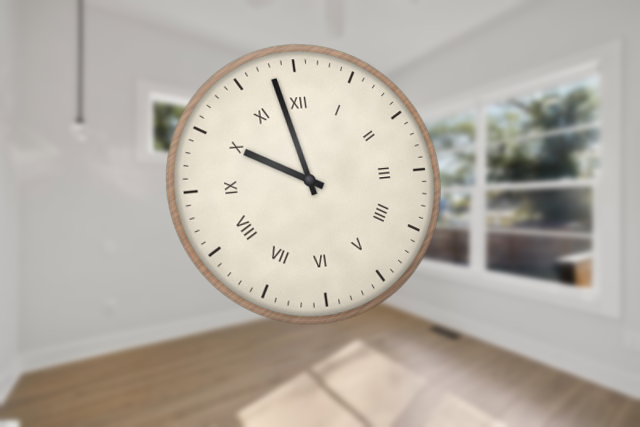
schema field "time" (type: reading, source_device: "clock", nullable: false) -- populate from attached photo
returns 9:58
